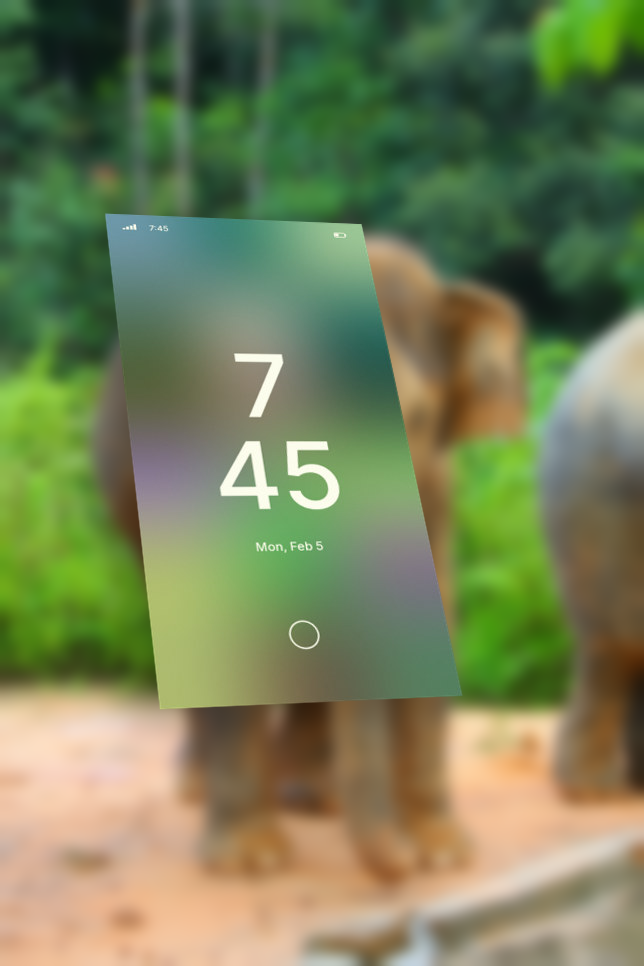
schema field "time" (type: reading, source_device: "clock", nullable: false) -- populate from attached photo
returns 7:45
